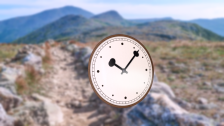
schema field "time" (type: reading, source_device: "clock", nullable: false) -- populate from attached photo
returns 10:07
